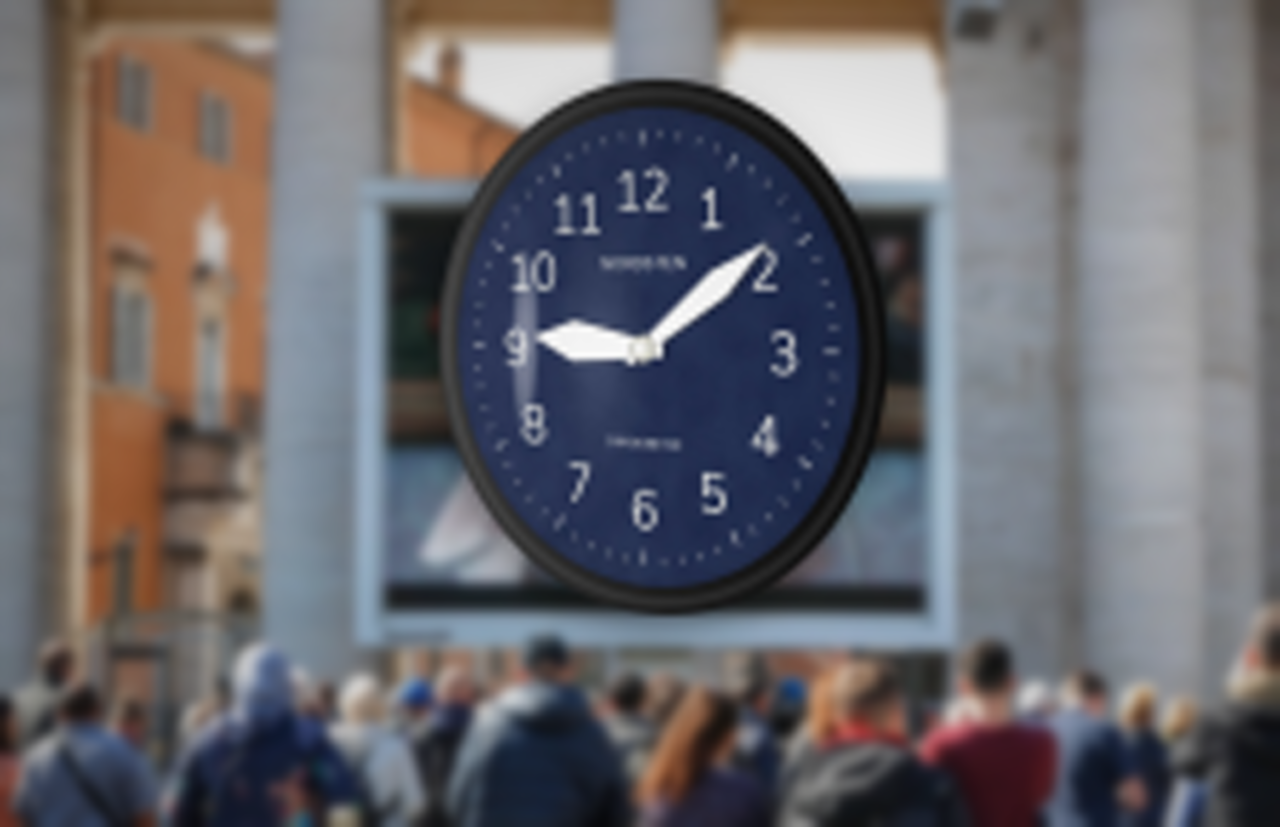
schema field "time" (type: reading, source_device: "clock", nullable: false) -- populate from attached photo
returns 9:09
